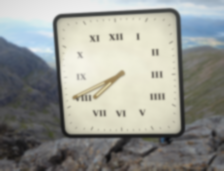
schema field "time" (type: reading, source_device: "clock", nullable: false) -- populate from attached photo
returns 7:41
